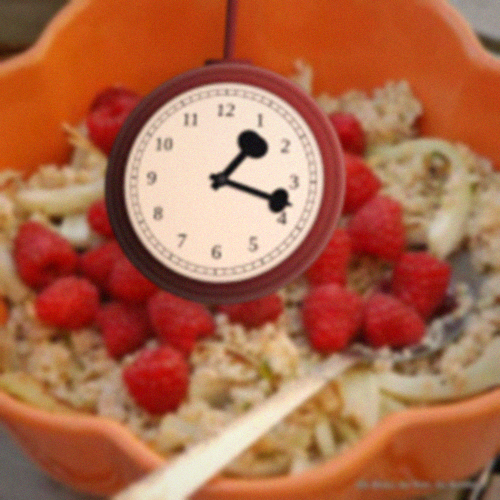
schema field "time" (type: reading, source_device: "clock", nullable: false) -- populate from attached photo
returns 1:18
